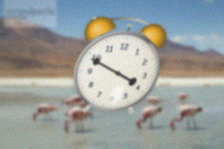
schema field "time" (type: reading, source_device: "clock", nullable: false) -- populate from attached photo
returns 3:49
